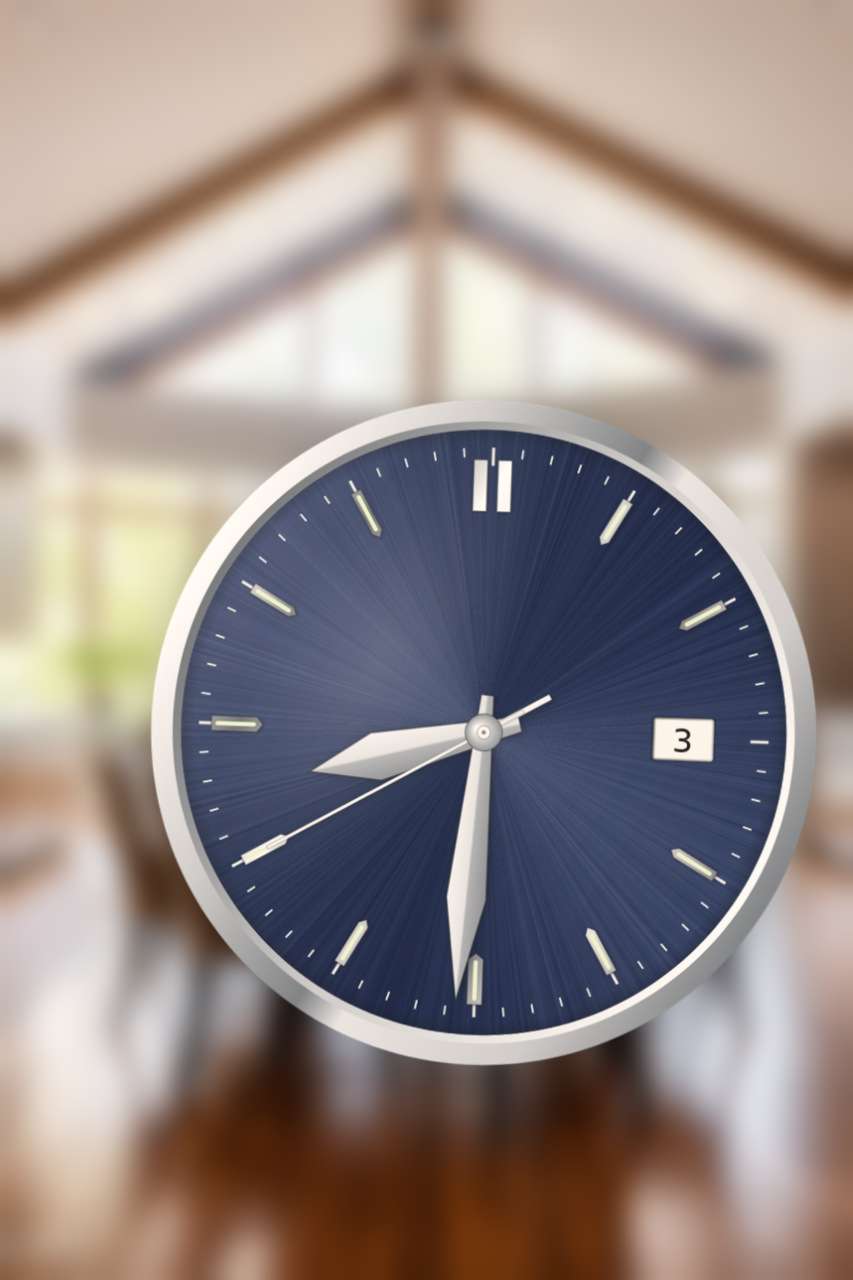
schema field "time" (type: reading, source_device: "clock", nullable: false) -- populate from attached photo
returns 8:30:40
